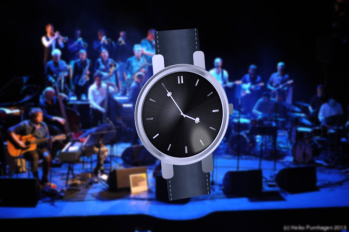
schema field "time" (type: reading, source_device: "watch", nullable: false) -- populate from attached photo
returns 3:55
